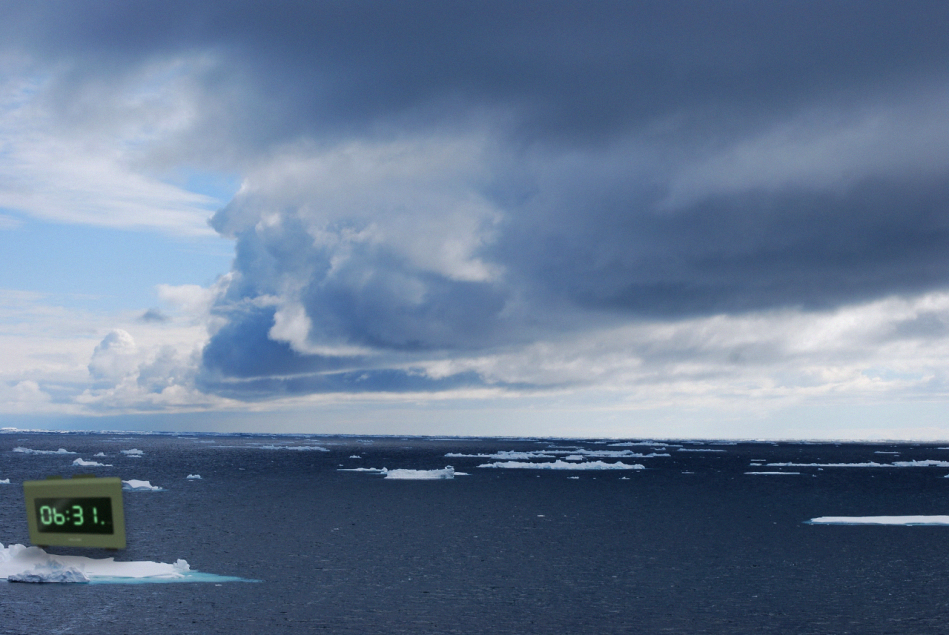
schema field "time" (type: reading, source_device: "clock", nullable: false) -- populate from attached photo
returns 6:31
